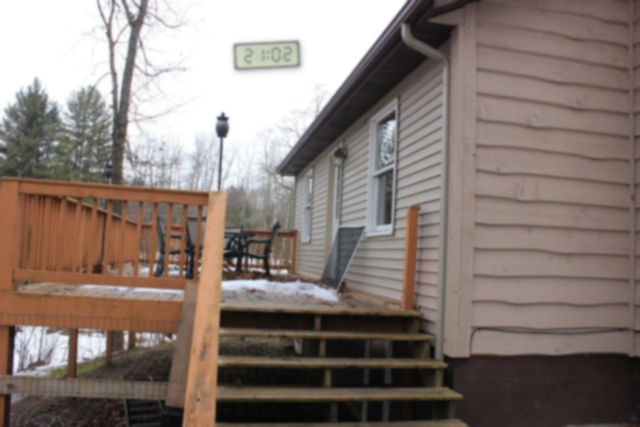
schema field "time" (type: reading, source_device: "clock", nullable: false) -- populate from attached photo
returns 21:02
